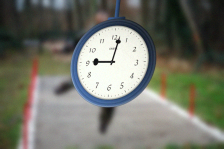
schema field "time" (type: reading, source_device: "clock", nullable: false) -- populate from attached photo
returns 9:02
